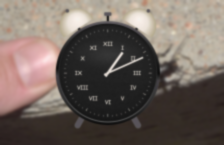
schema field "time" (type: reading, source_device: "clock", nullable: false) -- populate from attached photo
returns 1:11
